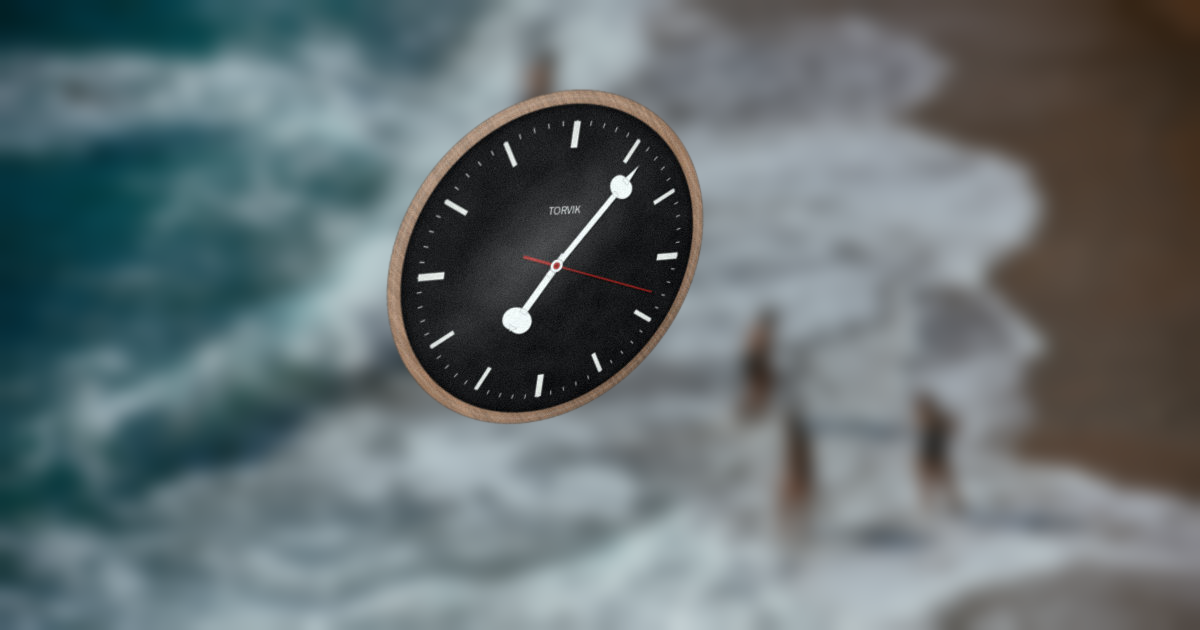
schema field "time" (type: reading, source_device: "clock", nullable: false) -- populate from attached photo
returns 7:06:18
